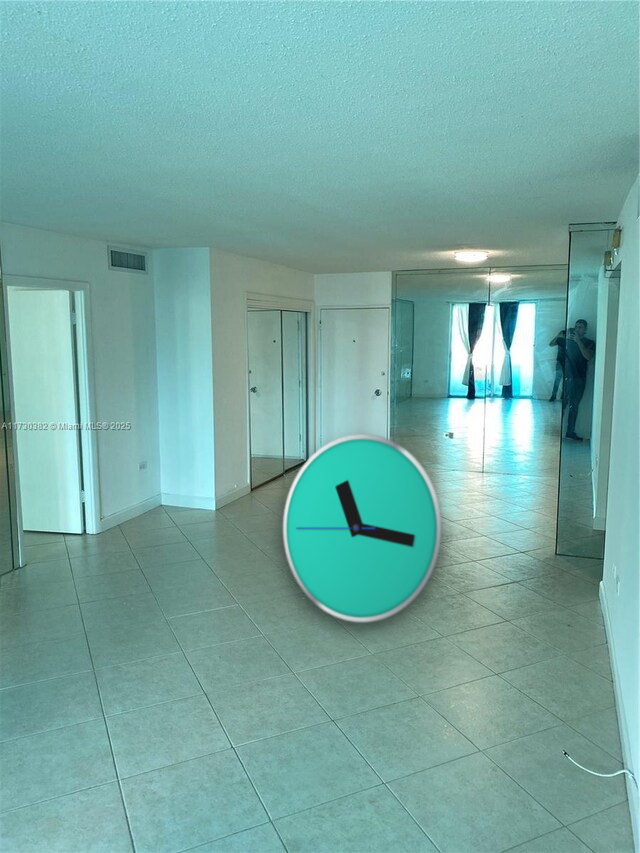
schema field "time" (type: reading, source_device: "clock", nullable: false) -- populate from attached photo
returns 11:16:45
